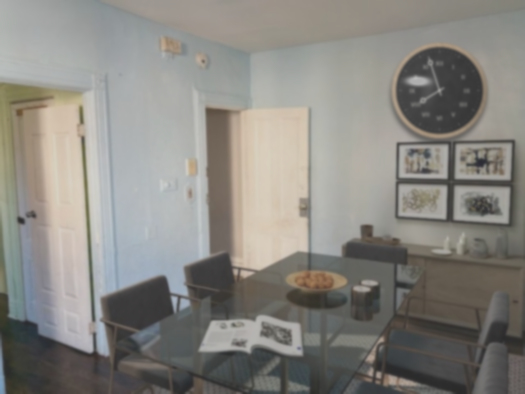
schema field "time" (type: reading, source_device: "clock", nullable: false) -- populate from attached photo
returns 7:57
